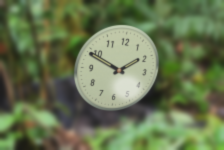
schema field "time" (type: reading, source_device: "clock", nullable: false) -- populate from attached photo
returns 1:49
